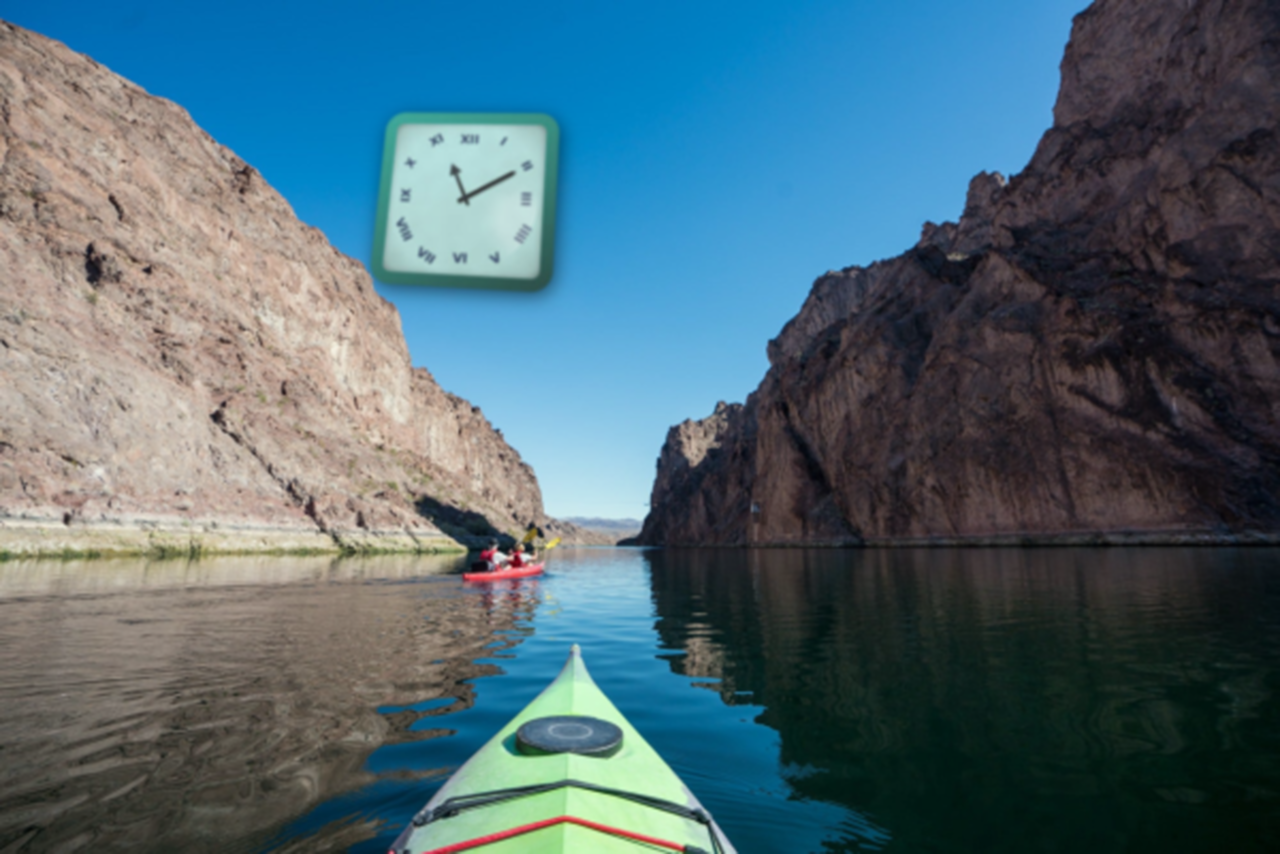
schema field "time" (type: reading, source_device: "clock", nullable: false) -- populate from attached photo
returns 11:10
